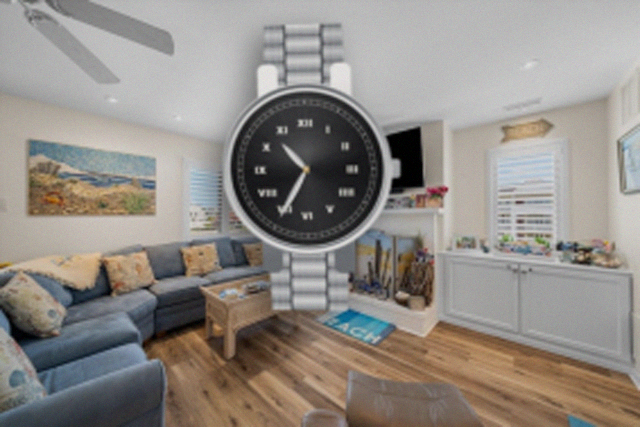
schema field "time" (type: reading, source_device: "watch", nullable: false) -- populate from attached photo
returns 10:35
